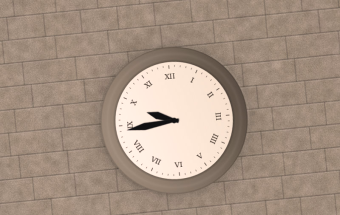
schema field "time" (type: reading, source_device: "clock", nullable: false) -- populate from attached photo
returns 9:44
